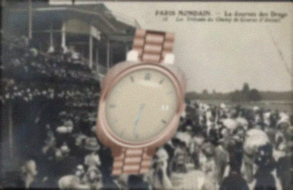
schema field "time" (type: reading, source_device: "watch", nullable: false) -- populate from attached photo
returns 6:31
